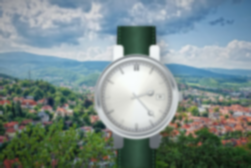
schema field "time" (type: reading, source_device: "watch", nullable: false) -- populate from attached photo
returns 2:23
